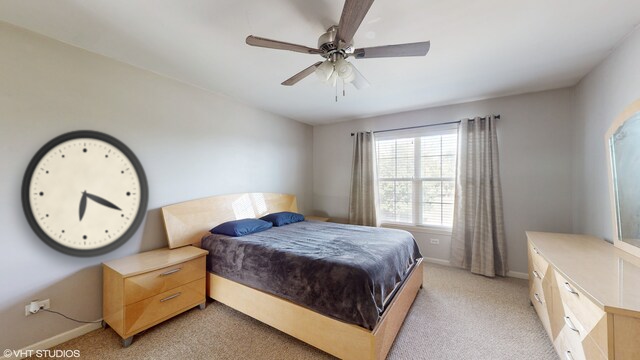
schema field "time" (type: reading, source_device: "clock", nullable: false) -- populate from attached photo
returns 6:19
